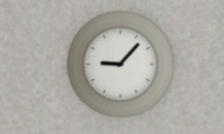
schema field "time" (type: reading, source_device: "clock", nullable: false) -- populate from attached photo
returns 9:07
